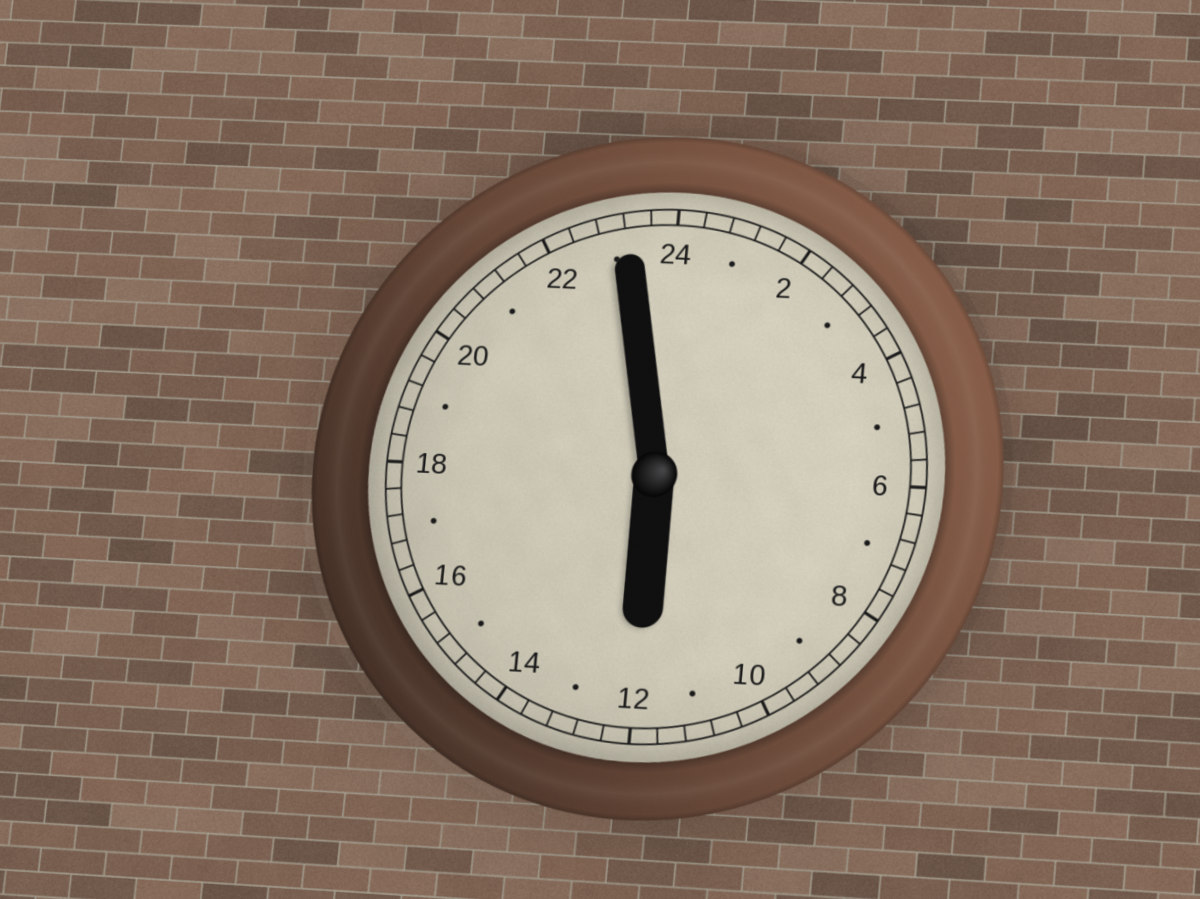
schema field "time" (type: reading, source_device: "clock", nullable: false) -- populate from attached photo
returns 11:58
